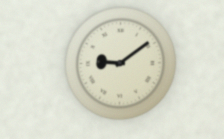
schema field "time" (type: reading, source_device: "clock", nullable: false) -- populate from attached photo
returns 9:09
